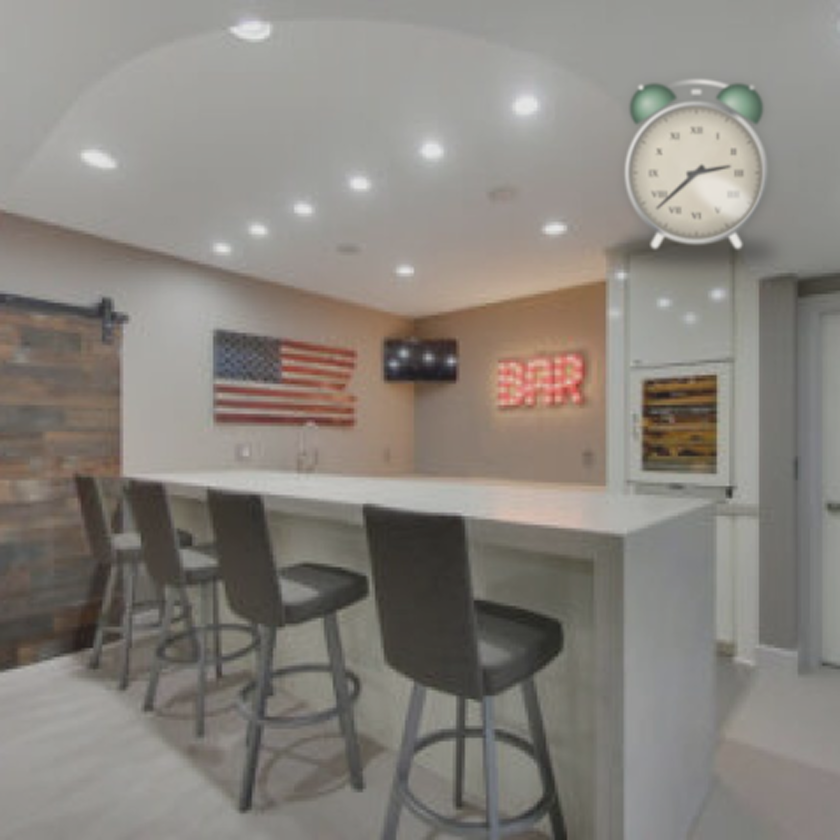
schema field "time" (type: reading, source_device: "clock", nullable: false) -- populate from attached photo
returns 2:38
